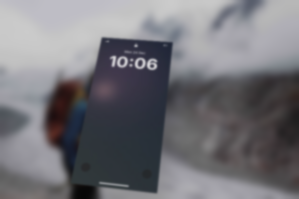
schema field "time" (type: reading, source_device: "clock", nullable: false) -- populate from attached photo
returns 10:06
